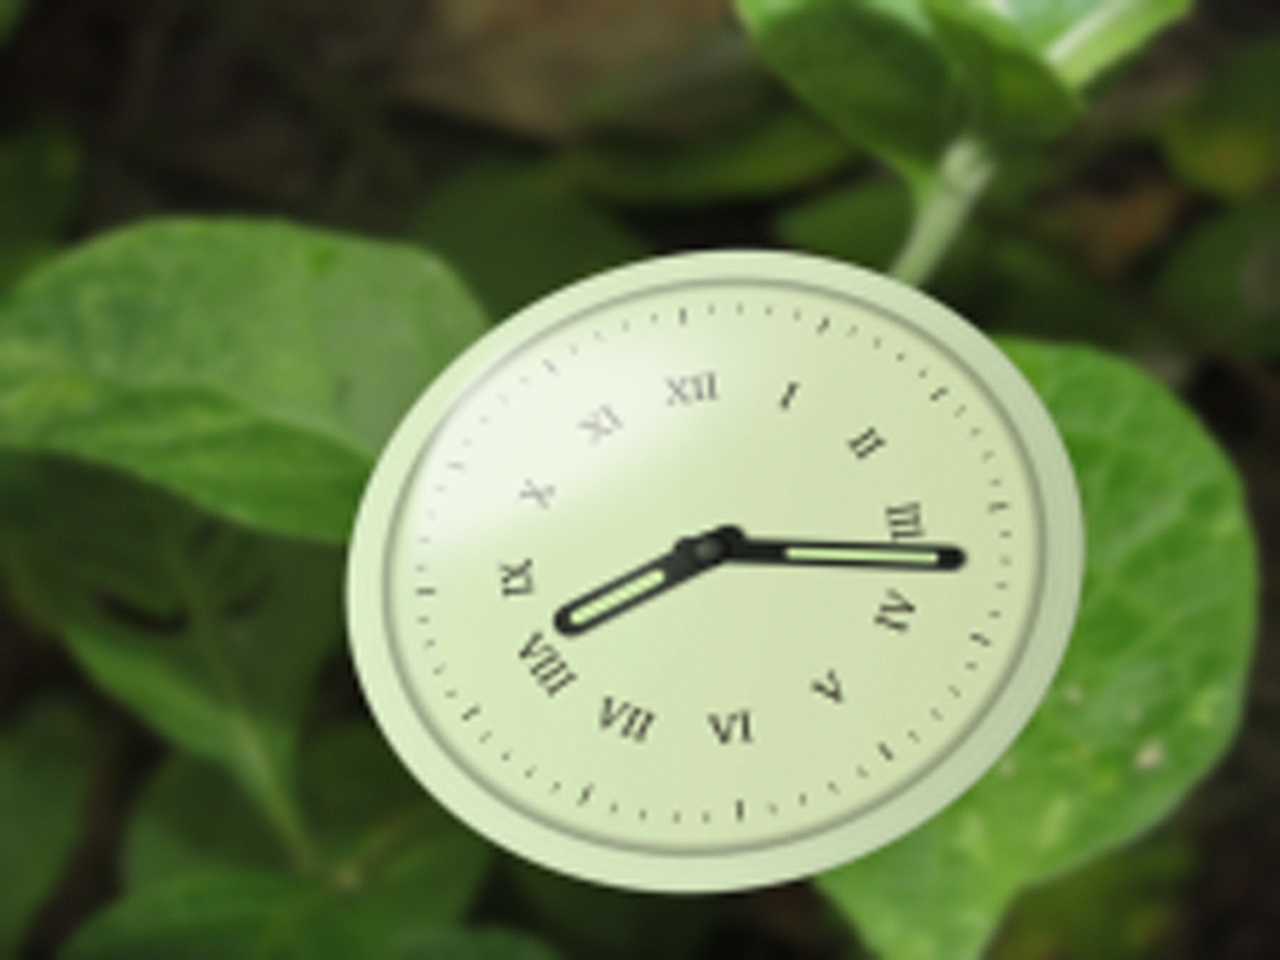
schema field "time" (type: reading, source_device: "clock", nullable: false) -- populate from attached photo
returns 8:17
